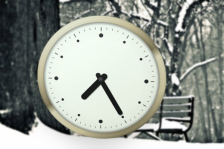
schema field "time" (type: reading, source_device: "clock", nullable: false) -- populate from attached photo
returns 7:25
